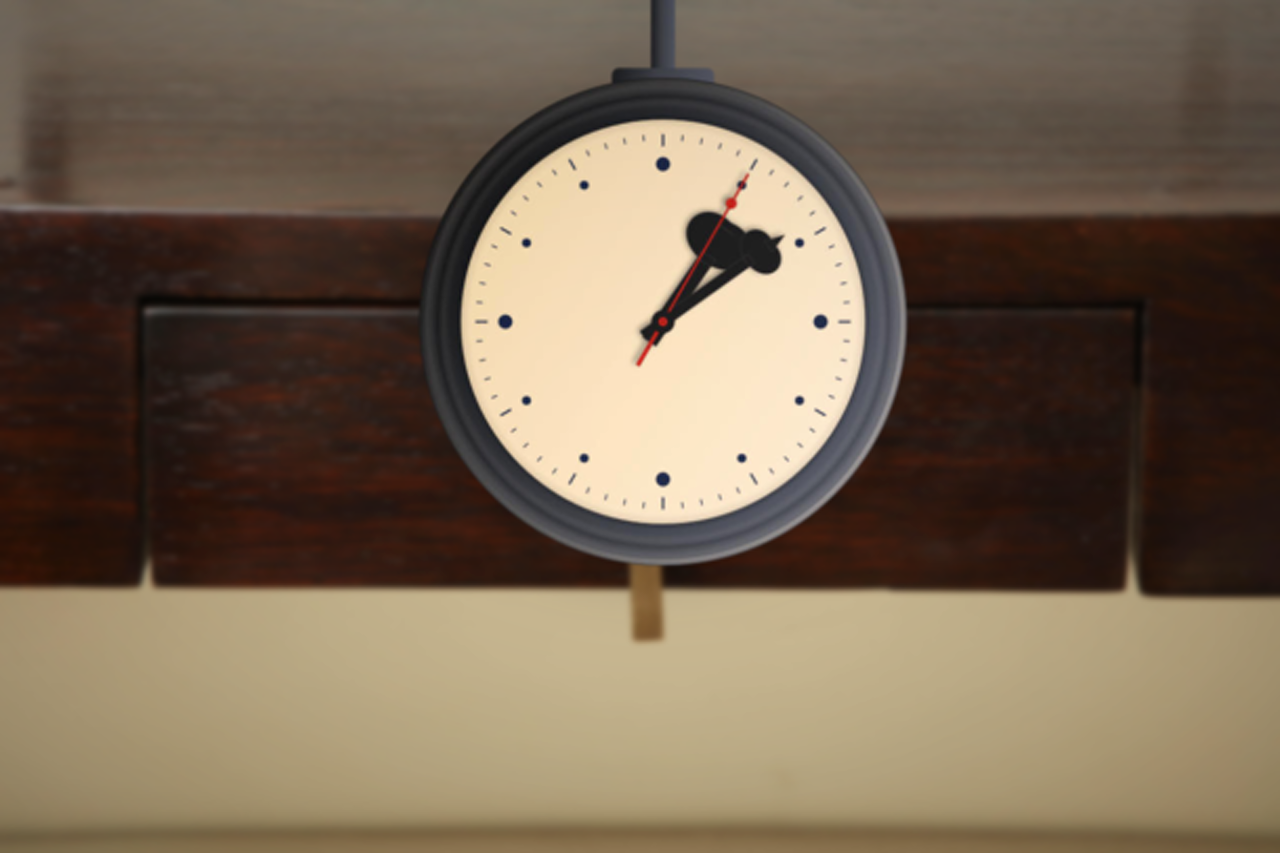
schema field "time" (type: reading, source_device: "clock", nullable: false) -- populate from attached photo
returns 1:09:05
